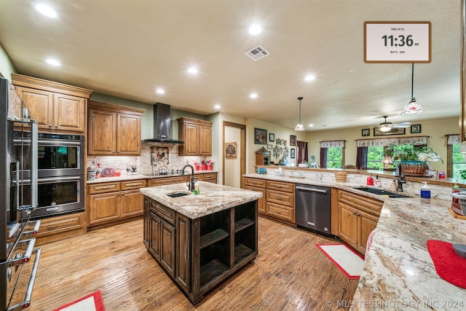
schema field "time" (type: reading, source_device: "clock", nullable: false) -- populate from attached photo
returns 11:36
